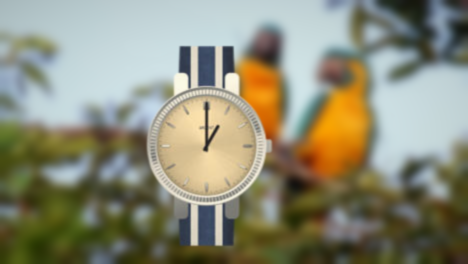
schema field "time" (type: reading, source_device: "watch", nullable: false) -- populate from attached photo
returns 1:00
